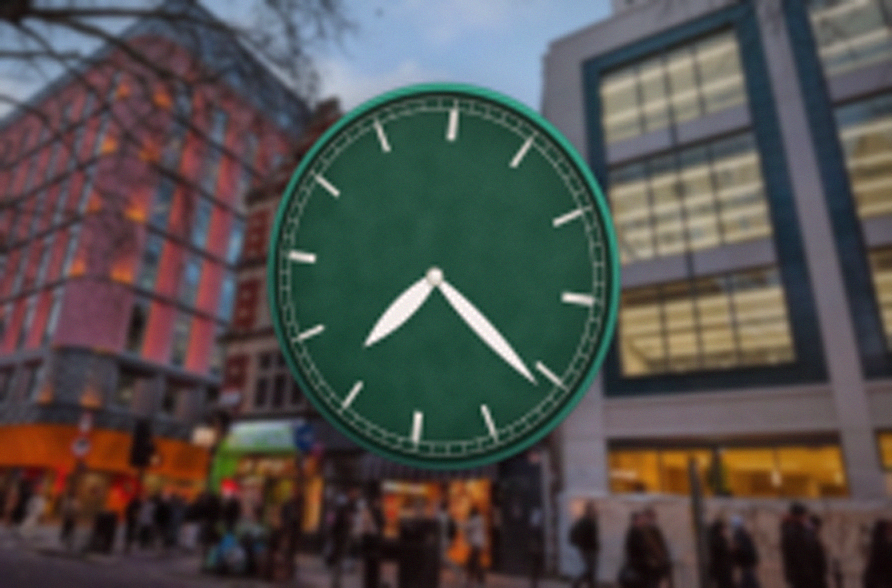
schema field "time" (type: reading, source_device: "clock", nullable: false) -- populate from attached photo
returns 7:21
